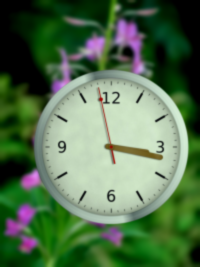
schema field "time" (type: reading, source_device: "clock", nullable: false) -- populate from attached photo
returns 3:16:58
